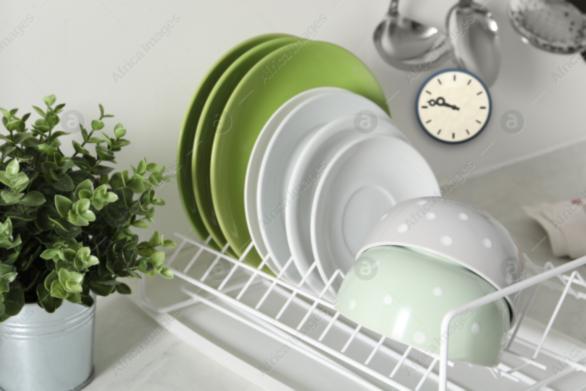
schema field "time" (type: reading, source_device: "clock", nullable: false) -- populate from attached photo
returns 9:47
